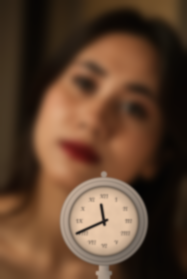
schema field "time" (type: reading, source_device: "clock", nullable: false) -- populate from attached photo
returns 11:41
